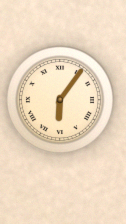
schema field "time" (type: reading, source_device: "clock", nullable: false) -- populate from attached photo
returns 6:06
